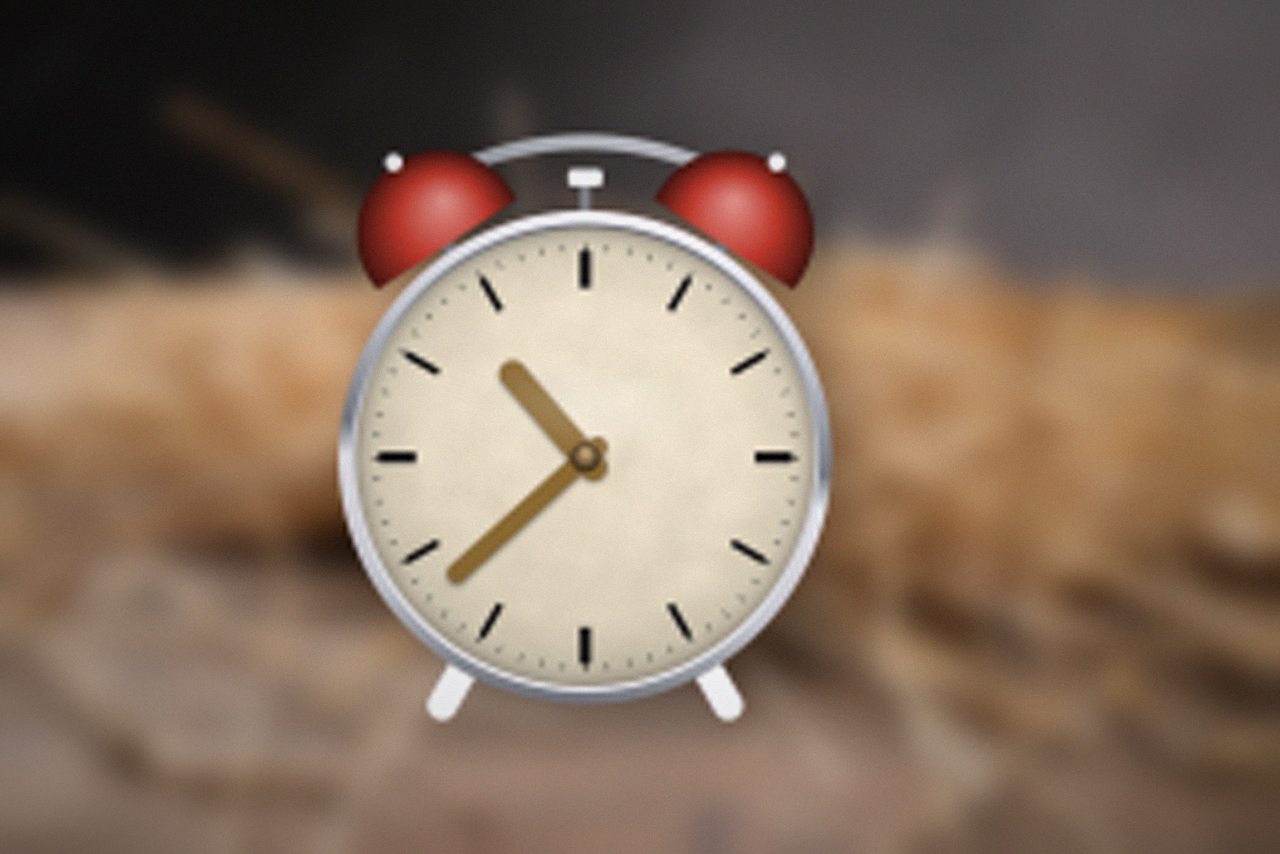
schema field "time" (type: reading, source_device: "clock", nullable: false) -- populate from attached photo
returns 10:38
